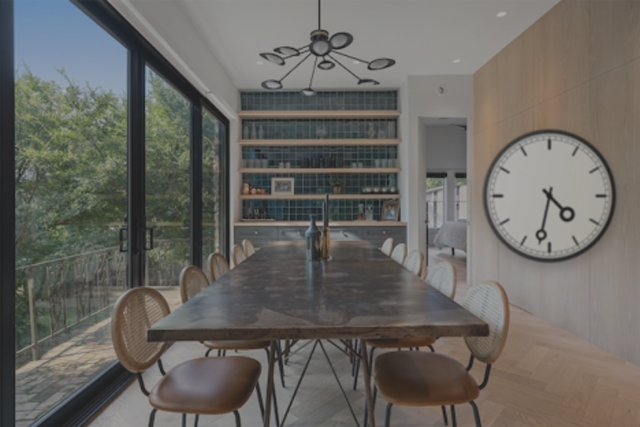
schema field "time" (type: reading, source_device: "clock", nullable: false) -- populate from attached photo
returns 4:32
